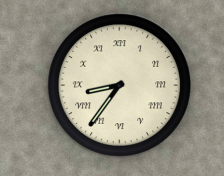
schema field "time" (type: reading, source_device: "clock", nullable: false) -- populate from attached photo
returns 8:36
